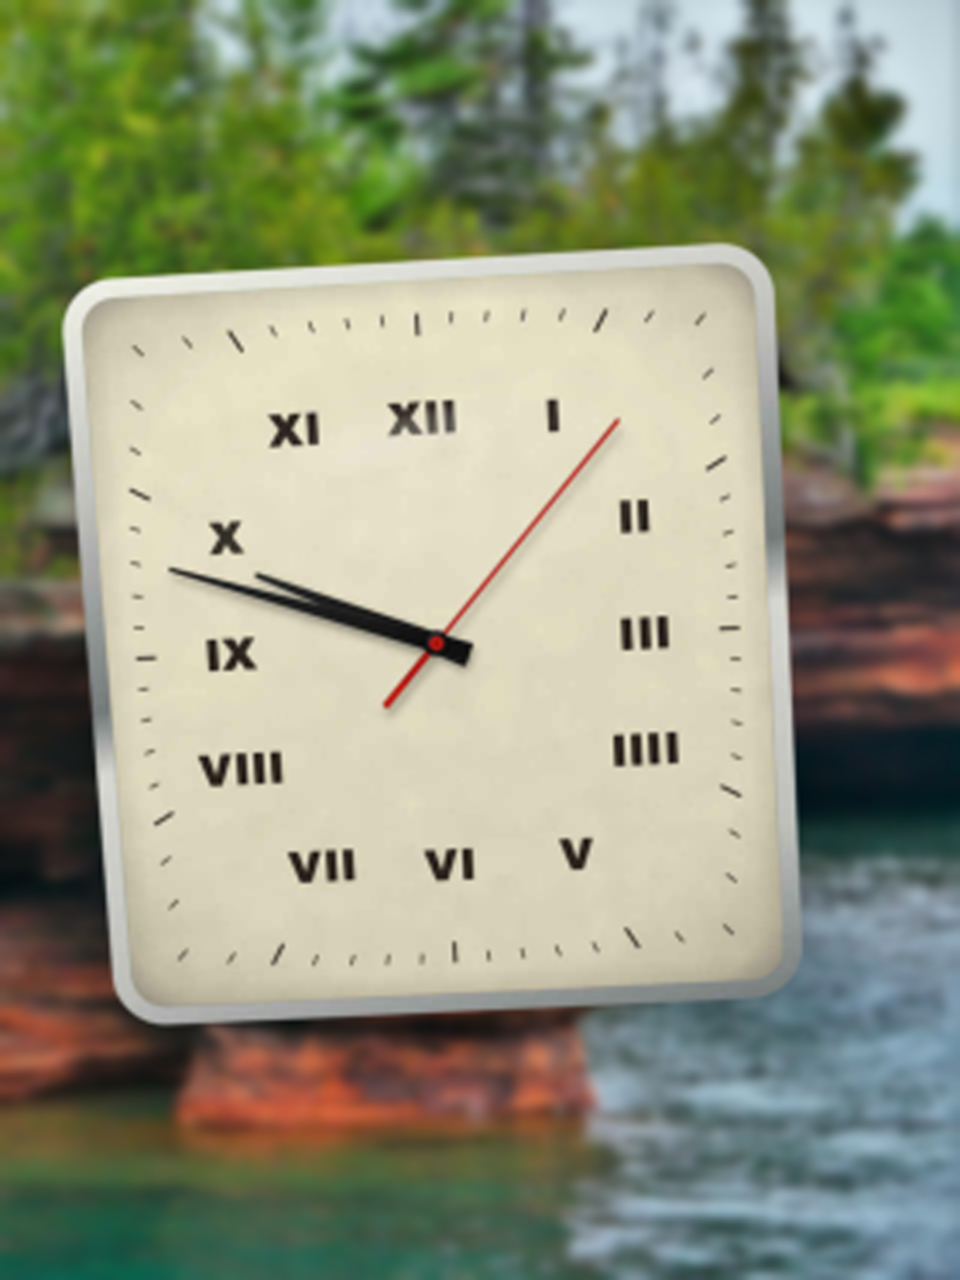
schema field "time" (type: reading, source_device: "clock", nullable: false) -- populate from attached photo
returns 9:48:07
